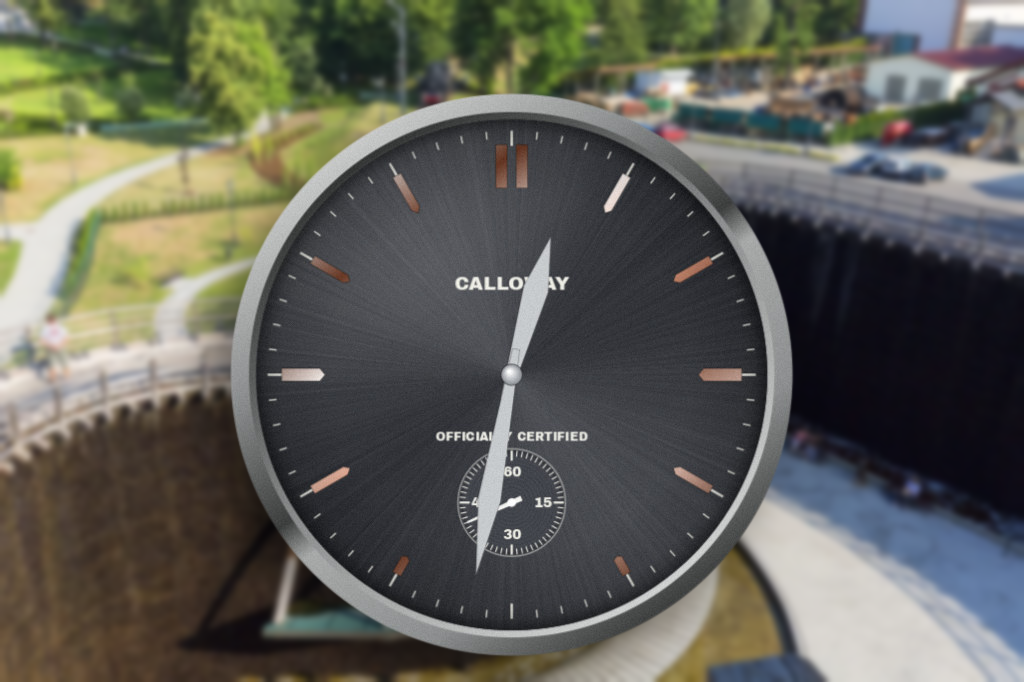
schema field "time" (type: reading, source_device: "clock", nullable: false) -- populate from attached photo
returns 12:31:41
